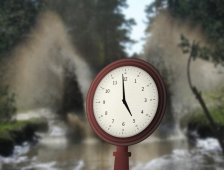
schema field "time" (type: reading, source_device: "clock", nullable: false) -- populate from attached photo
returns 4:59
